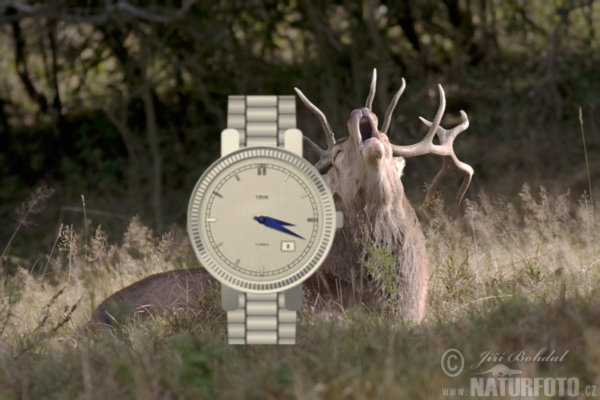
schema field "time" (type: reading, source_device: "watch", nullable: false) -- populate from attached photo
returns 3:19
